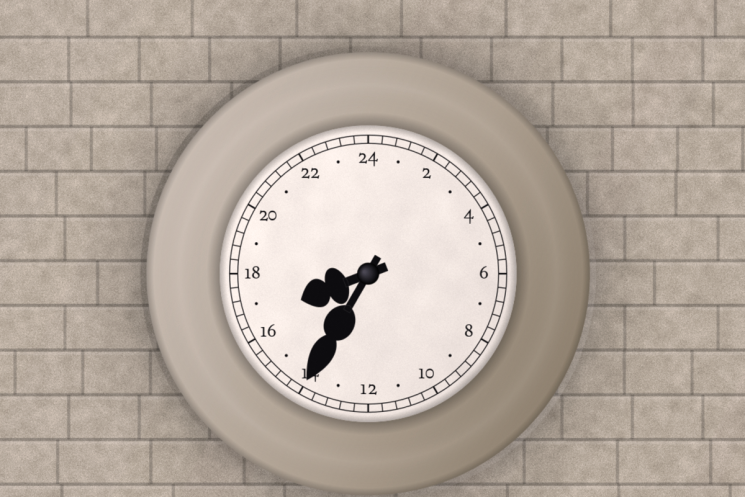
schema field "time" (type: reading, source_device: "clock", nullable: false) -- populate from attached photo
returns 16:35
